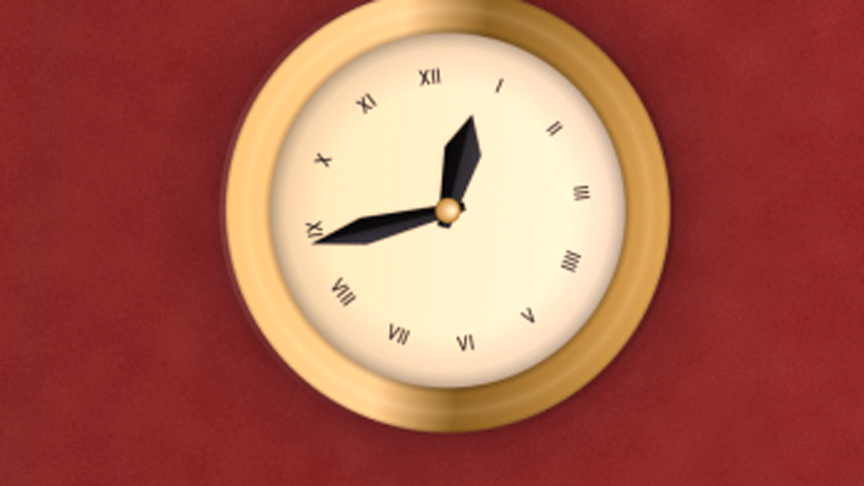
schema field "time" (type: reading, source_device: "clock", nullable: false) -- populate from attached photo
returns 12:44
